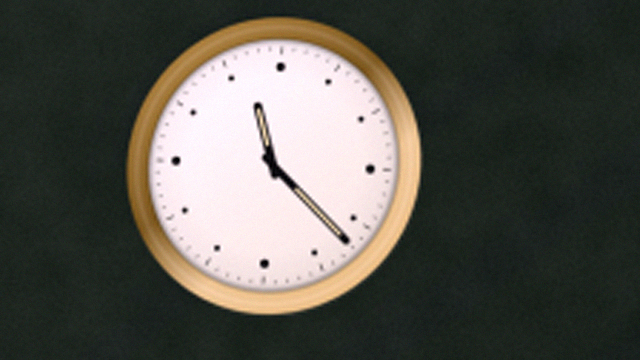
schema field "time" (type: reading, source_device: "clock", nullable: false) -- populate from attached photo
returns 11:22
